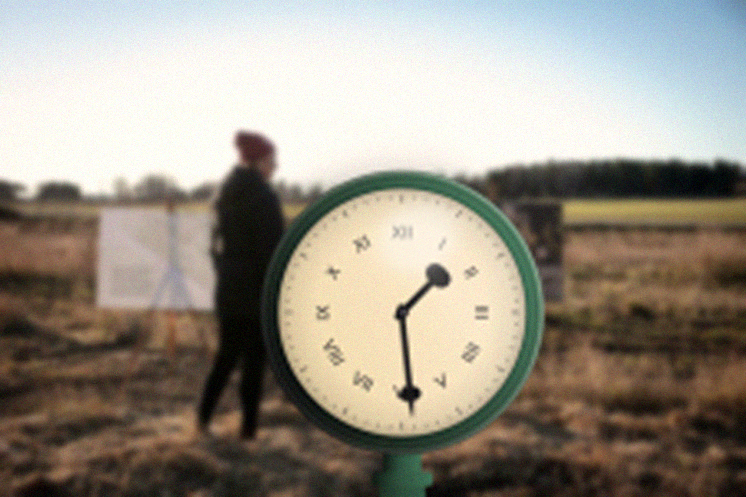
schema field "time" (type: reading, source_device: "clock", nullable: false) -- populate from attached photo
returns 1:29
